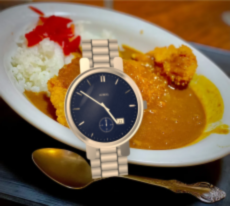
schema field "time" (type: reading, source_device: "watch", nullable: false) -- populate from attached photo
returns 4:51
